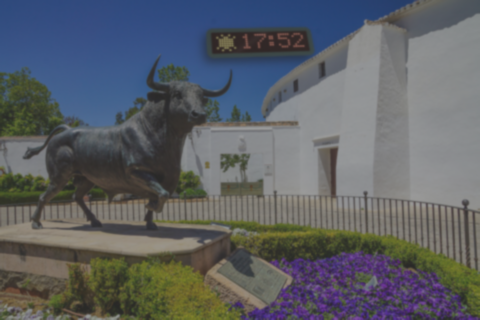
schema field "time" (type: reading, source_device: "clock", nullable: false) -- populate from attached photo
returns 17:52
